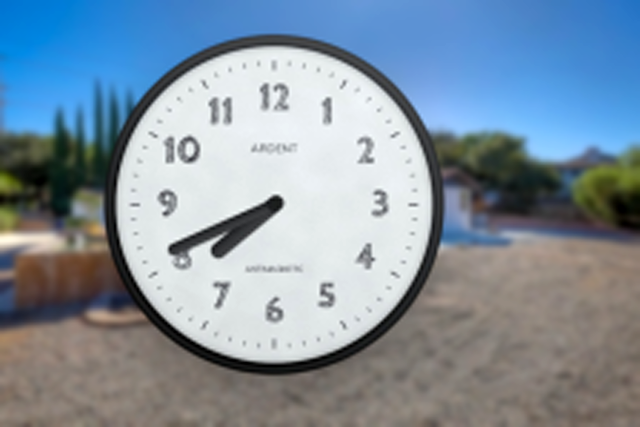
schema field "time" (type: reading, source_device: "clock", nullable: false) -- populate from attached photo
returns 7:41
